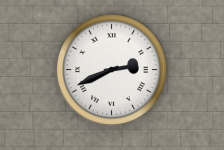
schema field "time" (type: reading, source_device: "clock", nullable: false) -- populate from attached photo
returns 2:41
